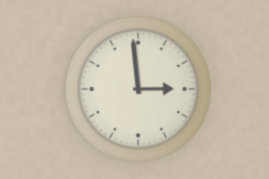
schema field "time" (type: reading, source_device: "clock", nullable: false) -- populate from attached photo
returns 2:59
